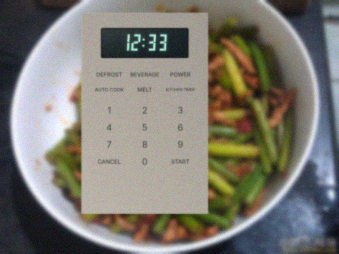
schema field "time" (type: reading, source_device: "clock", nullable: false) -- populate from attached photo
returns 12:33
